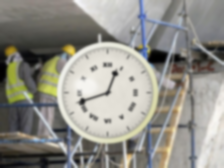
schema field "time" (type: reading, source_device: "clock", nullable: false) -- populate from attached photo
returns 12:42
